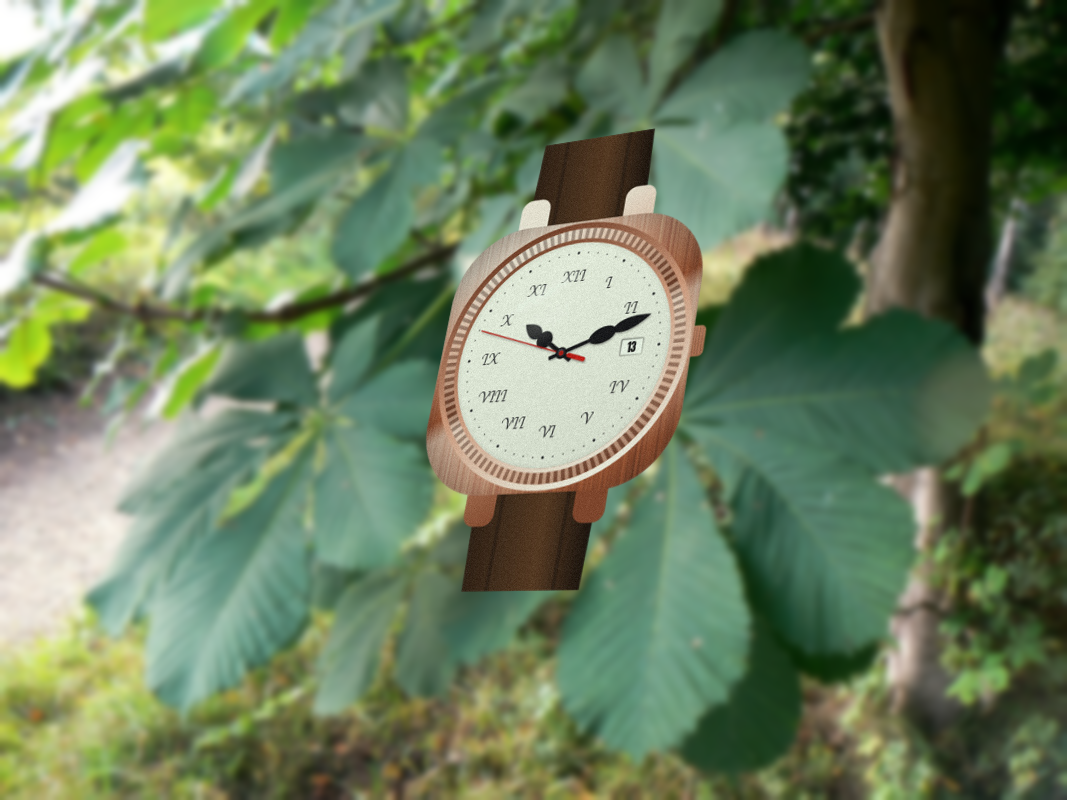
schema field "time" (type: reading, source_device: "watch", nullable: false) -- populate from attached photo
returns 10:11:48
